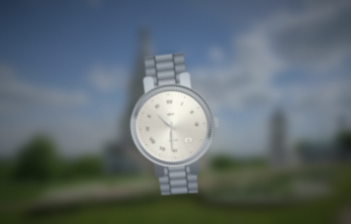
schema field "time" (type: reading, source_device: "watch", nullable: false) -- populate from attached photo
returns 10:31
